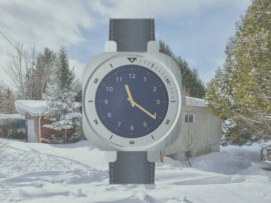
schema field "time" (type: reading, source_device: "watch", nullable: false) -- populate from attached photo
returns 11:21
